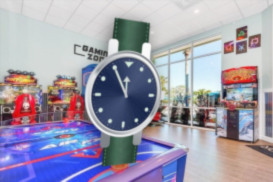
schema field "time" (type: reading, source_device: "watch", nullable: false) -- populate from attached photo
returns 11:55
